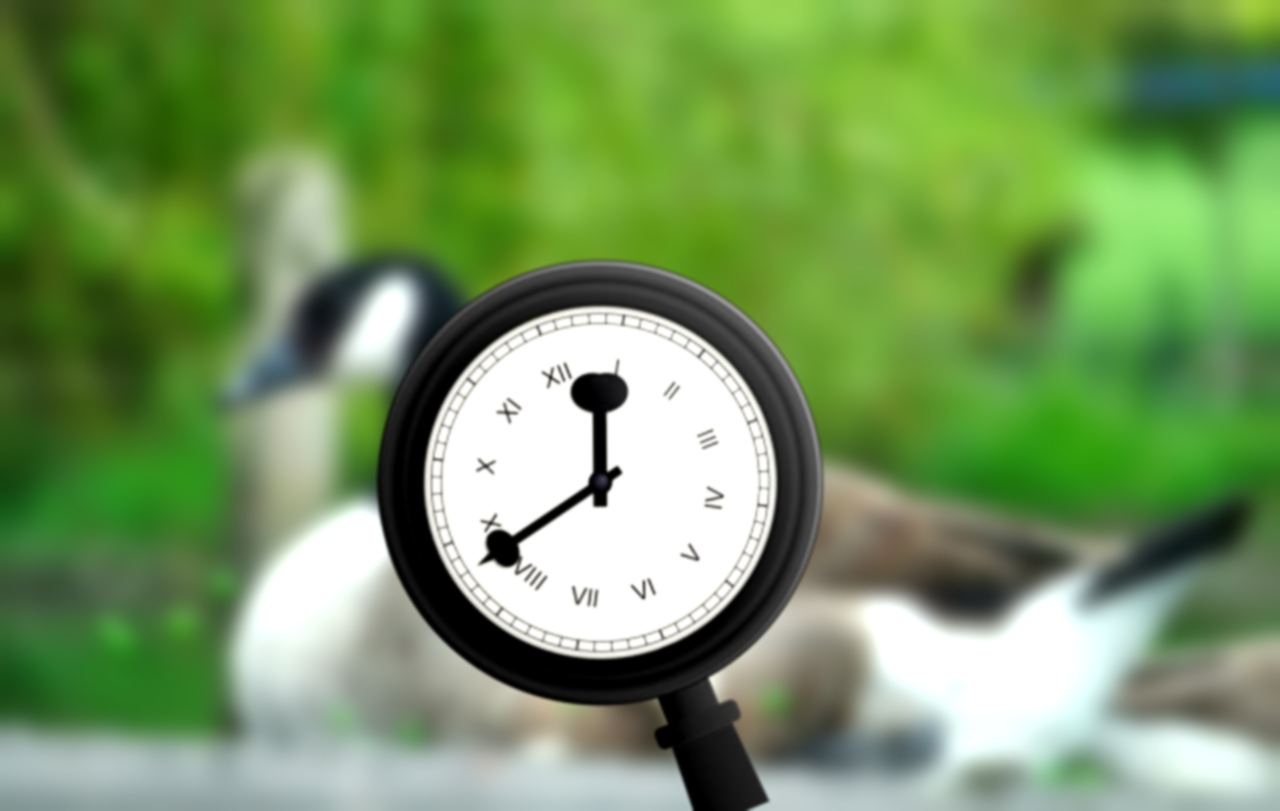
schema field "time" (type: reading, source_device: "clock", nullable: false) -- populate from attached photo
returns 12:43
